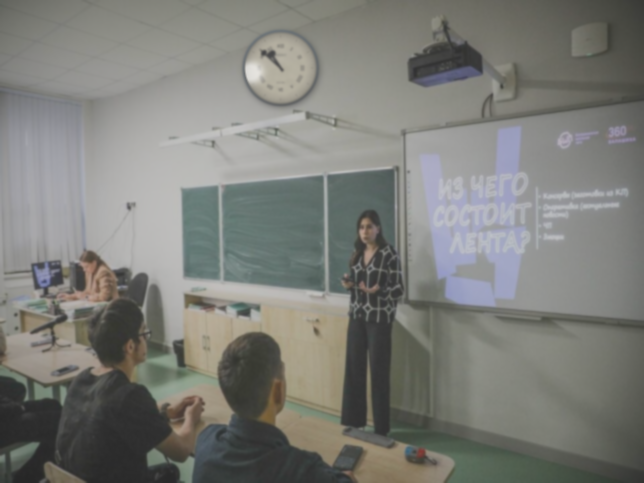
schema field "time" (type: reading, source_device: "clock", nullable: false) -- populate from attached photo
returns 10:52
